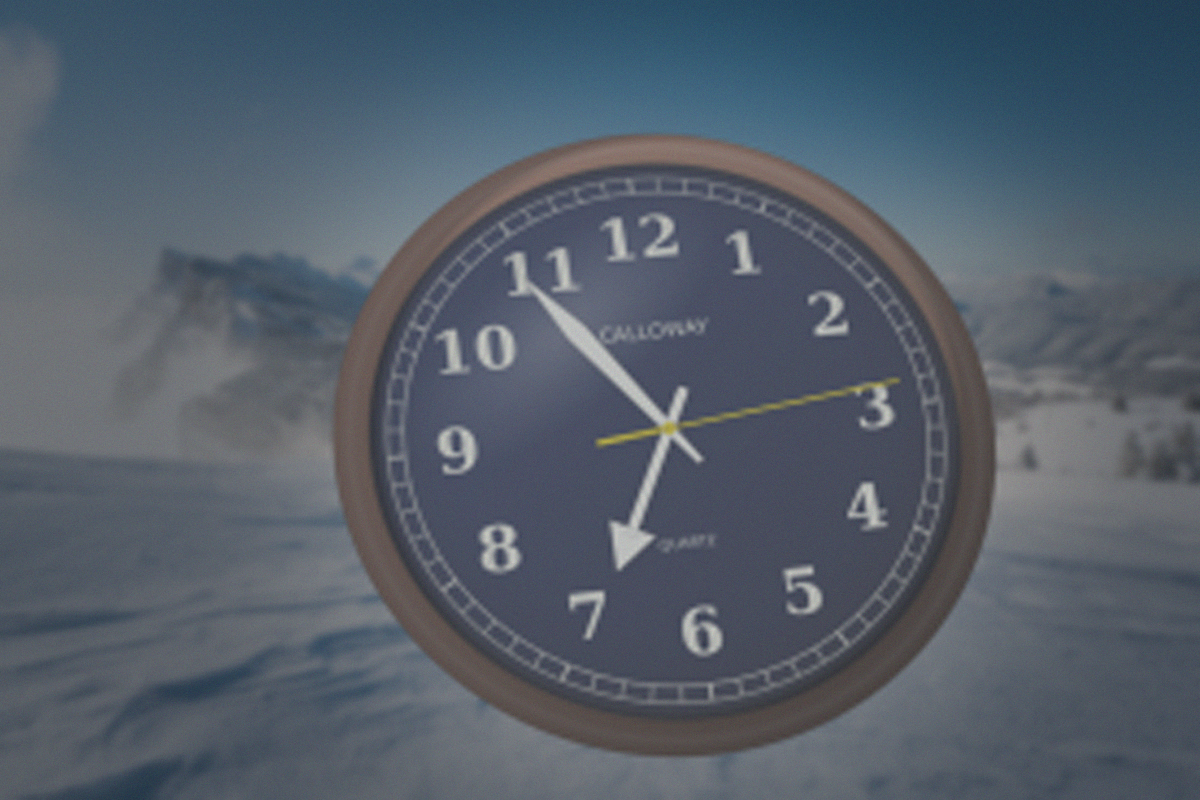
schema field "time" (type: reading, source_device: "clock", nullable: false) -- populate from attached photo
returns 6:54:14
